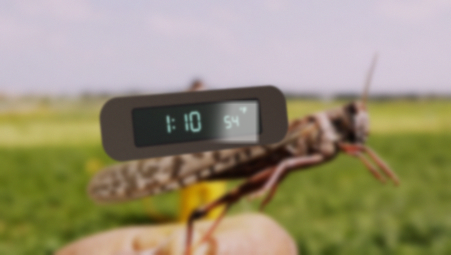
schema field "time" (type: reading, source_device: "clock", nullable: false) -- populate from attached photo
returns 1:10
